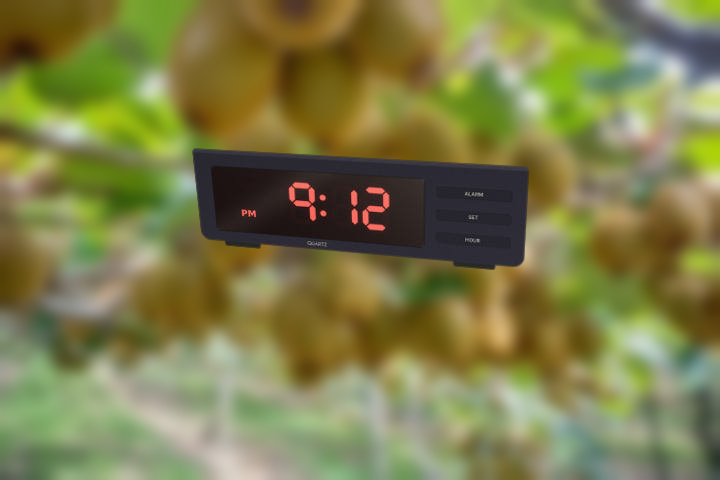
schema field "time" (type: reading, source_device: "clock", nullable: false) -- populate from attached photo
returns 9:12
